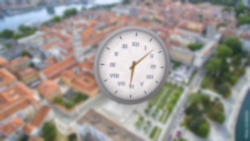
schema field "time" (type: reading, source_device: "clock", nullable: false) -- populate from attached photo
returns 6:08
